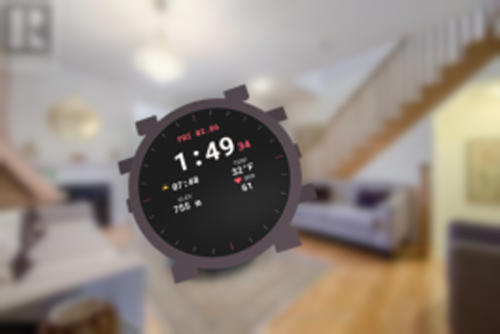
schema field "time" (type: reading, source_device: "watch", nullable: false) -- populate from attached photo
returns 1:49
